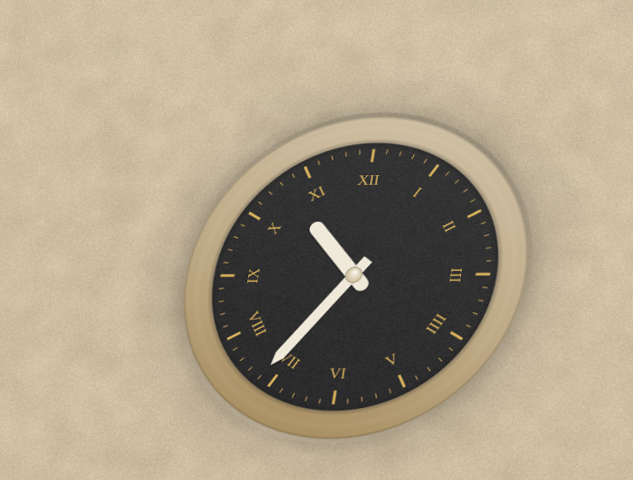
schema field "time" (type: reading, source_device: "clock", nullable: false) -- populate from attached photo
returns 10:36
